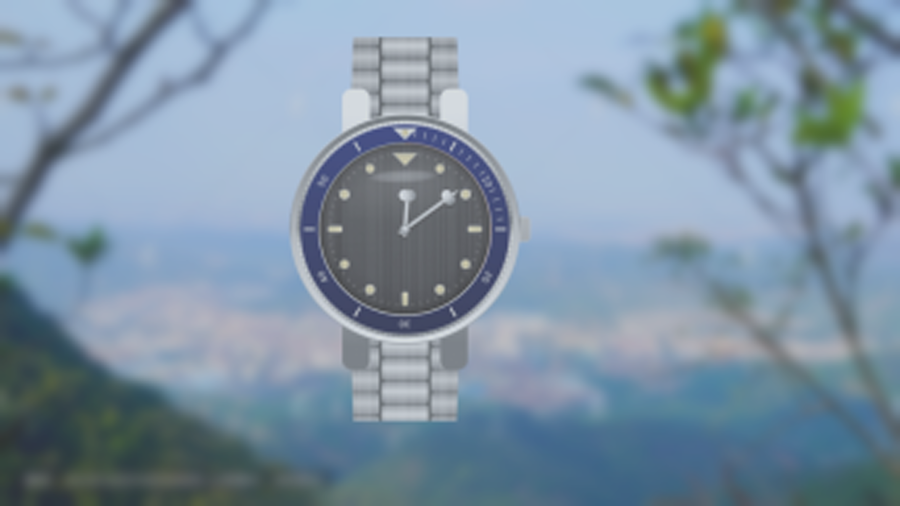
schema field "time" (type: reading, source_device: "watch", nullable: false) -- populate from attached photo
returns 12:09
